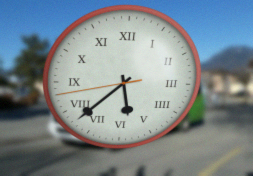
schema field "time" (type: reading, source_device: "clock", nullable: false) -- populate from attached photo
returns 5:37:43
